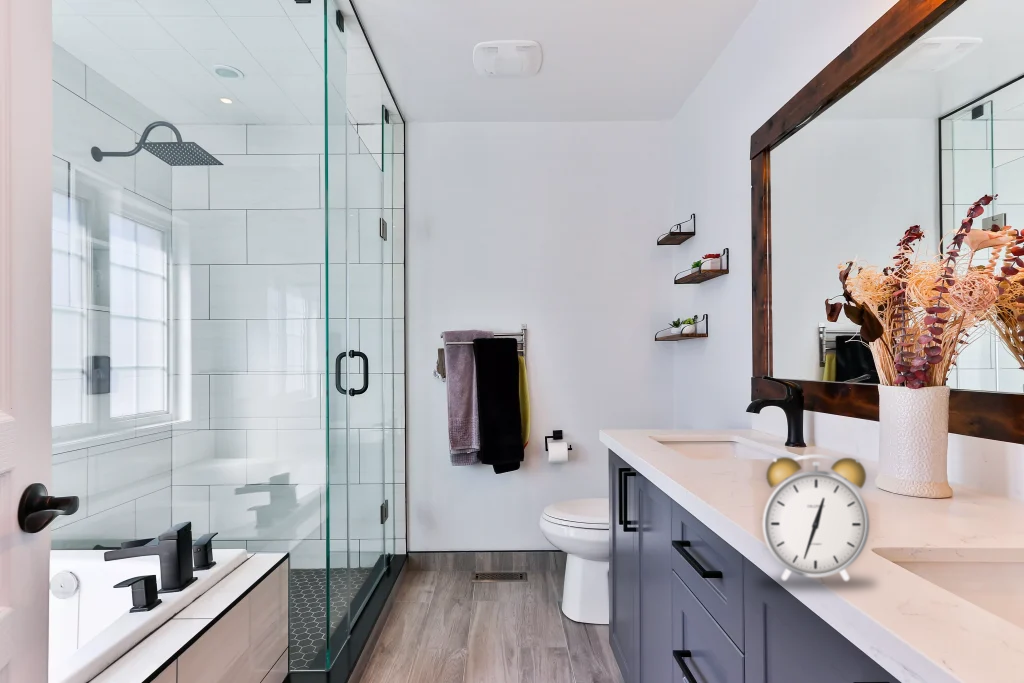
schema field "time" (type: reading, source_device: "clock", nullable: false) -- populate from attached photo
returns 12:33
